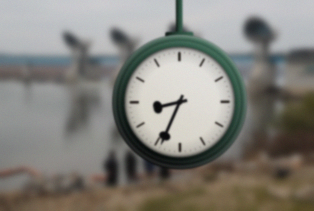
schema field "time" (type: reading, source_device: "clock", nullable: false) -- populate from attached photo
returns 8:34
